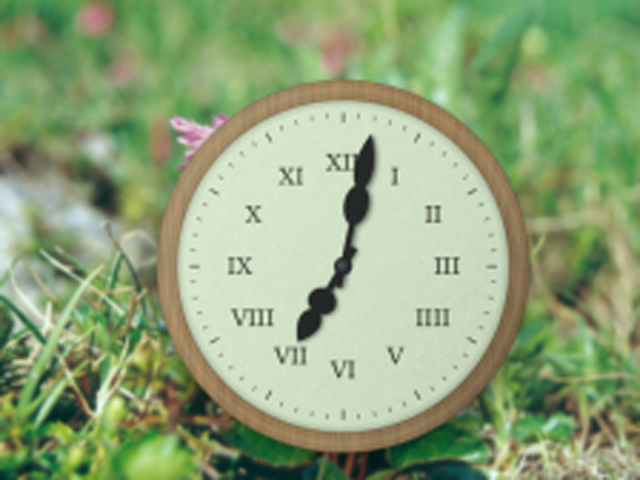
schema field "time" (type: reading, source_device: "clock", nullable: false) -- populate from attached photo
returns 7:02
